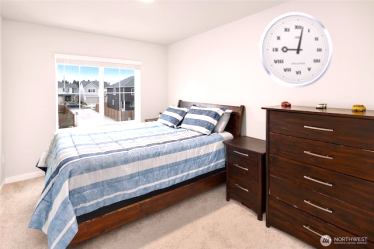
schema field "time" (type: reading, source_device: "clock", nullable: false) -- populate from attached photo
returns 9:02
